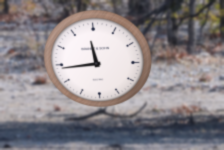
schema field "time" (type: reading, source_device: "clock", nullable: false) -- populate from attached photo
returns 11:44
